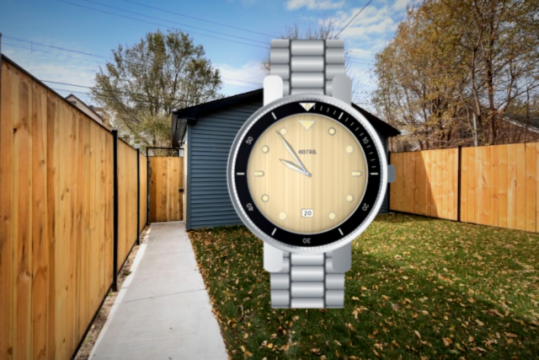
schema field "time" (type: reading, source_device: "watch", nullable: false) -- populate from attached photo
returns 9:54
